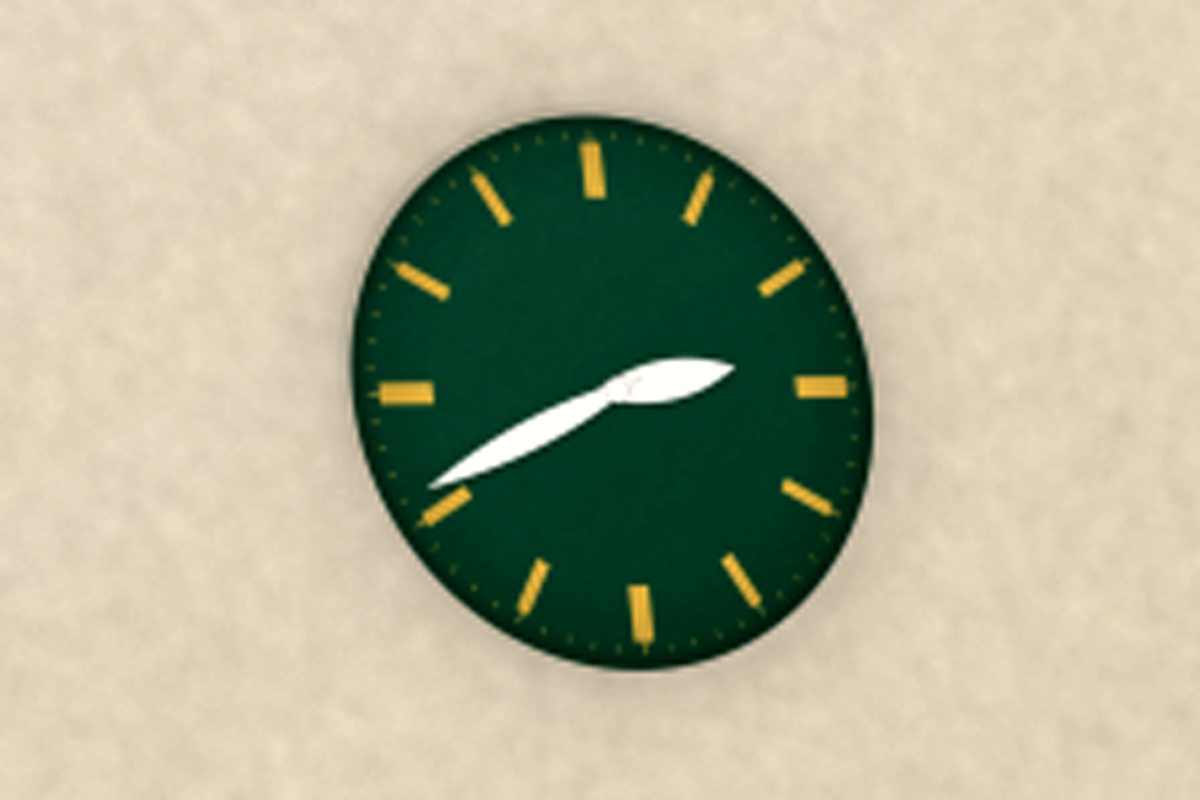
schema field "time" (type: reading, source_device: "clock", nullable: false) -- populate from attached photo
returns 2:41
